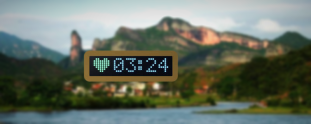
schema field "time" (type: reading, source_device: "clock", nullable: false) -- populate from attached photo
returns 3:24
